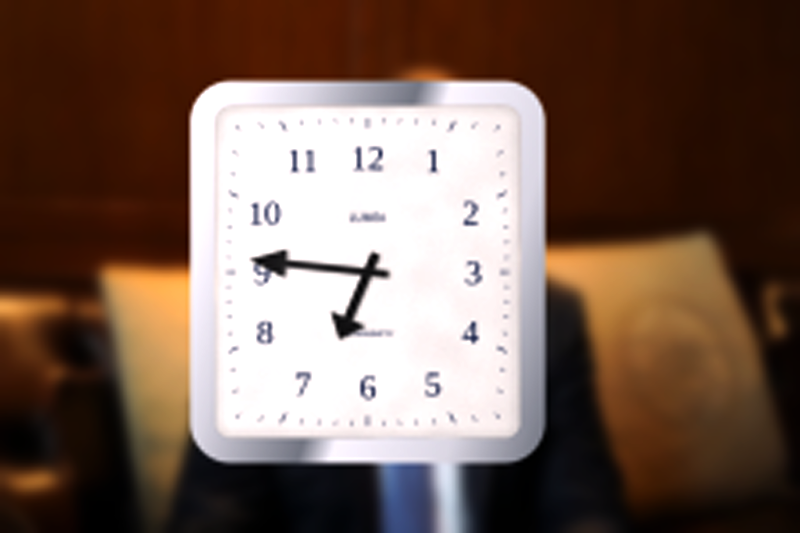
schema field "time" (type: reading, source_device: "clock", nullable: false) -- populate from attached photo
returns 6:46
